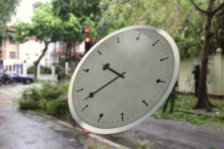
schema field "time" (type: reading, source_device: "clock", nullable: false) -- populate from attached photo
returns 9:37
